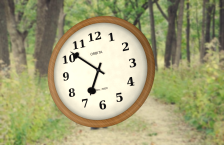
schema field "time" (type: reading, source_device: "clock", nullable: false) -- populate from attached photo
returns 6:52
